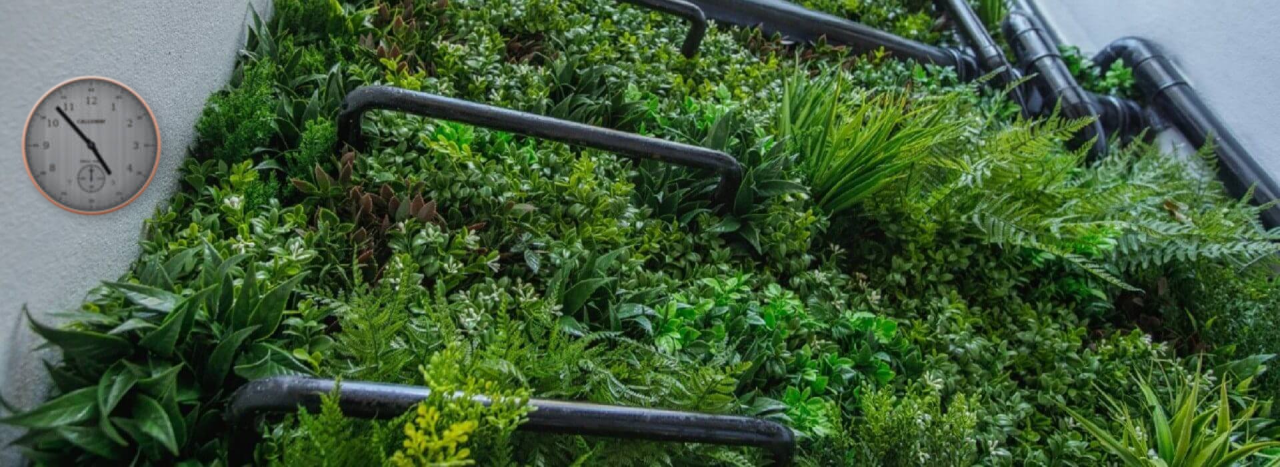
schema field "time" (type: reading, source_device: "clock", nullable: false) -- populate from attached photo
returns 4:53
